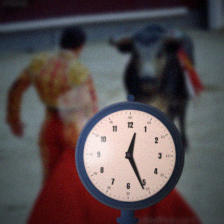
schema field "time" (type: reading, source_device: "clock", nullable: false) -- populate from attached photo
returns 12:26
